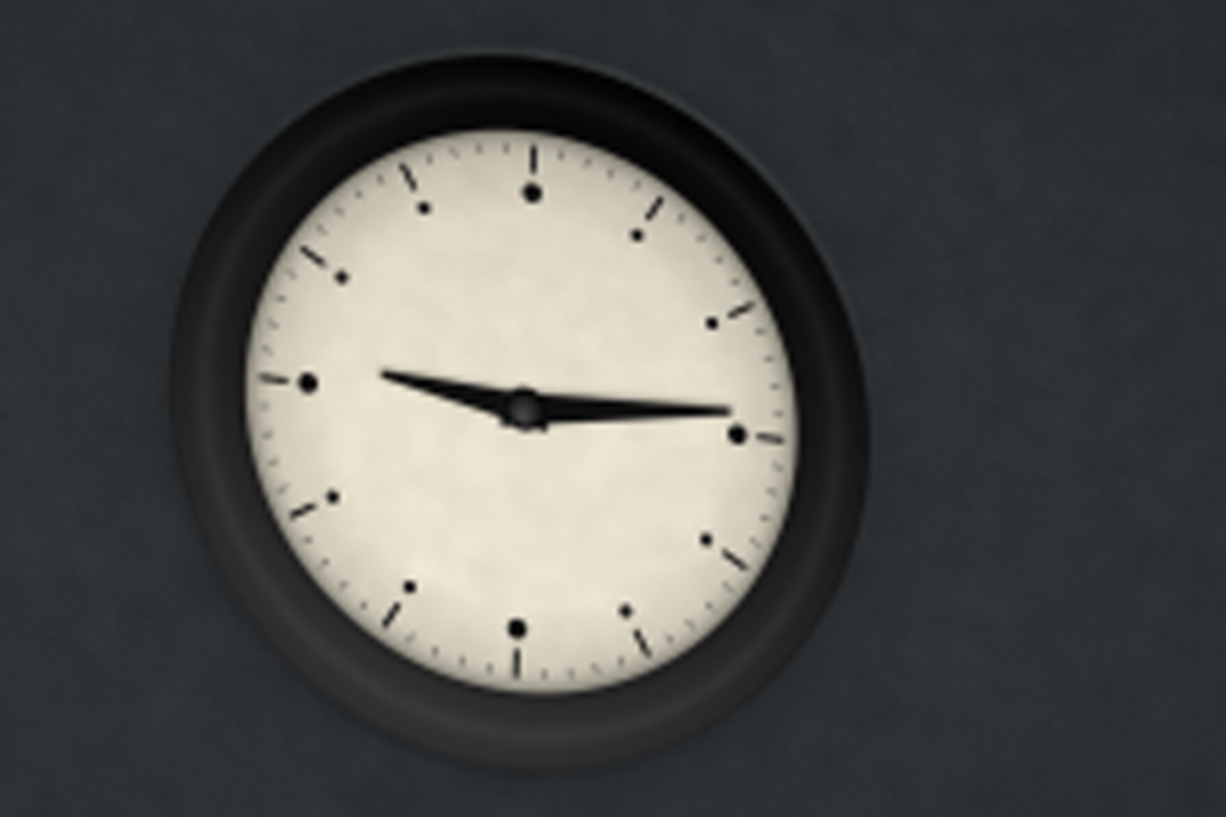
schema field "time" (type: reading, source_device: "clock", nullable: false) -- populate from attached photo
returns 9:14
